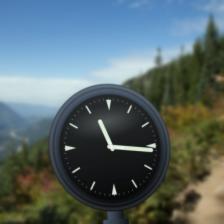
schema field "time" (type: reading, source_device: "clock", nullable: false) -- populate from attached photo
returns 11:16
